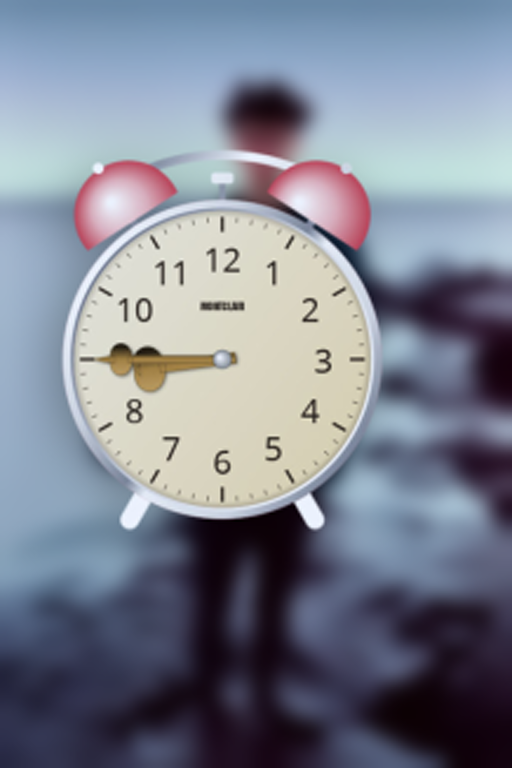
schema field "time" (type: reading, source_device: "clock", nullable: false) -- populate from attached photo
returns 8:45
